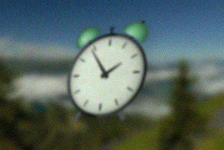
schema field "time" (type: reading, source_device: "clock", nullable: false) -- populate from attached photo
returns 1:54
